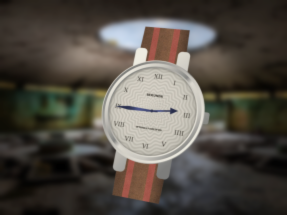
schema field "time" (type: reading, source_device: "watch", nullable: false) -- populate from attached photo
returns 2:45
